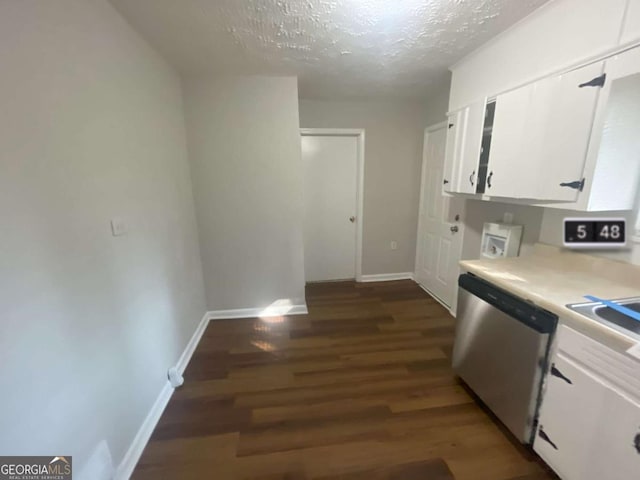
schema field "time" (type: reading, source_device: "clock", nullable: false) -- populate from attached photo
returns 5:48
